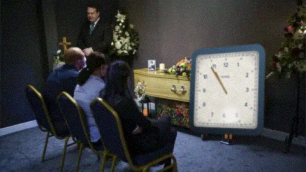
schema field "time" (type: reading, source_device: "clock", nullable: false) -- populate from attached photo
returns 10:54
